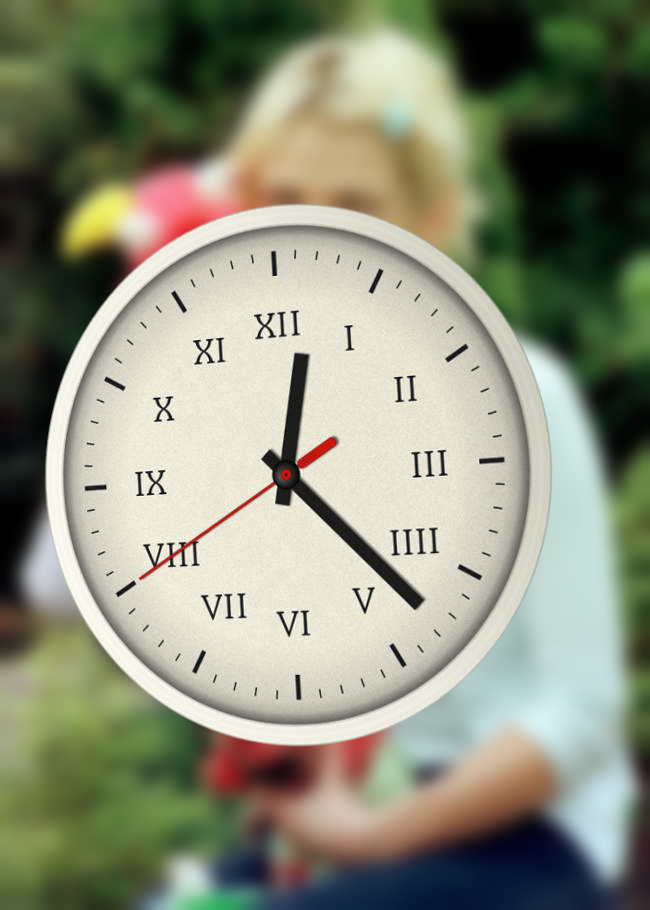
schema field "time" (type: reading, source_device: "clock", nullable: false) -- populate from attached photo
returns 12:22:40
